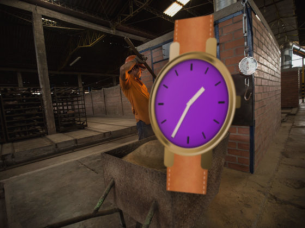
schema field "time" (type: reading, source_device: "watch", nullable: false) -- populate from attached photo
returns 1:35
